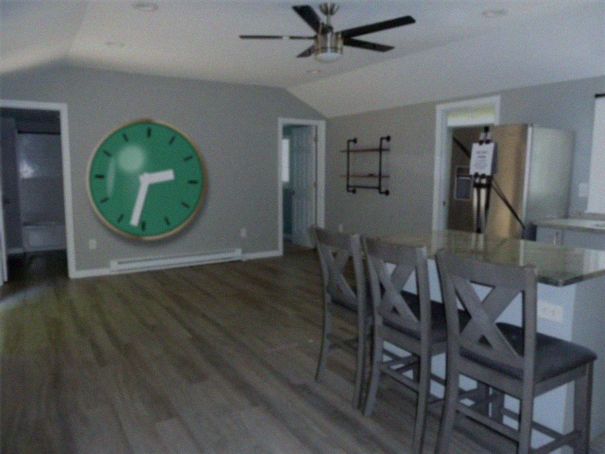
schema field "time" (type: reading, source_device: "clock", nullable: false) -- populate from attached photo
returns 2:32
